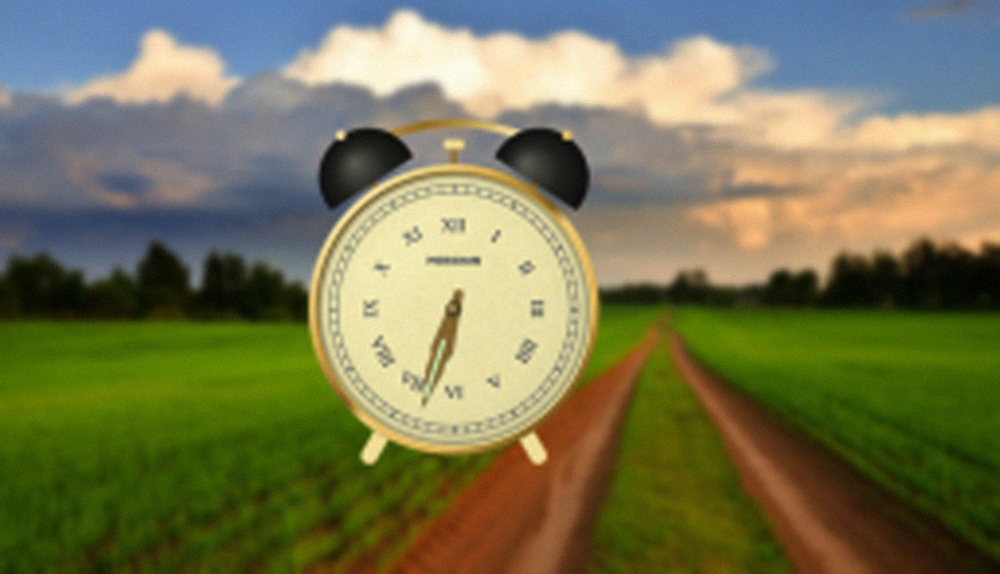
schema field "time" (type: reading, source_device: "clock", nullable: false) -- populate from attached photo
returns 6:33
